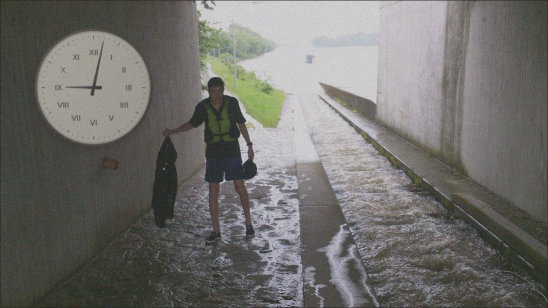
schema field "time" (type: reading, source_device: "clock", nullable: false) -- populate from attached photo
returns 9:02
